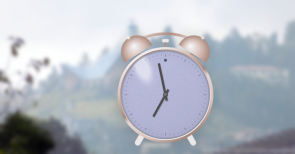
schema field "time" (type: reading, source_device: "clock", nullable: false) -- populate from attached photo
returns 6:58
